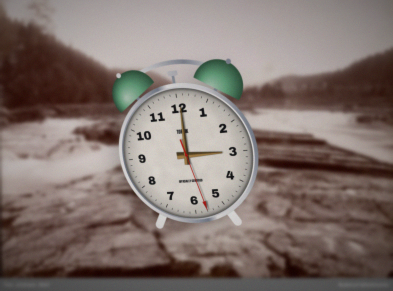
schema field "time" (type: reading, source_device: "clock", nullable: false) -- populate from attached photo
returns 3:00:28
